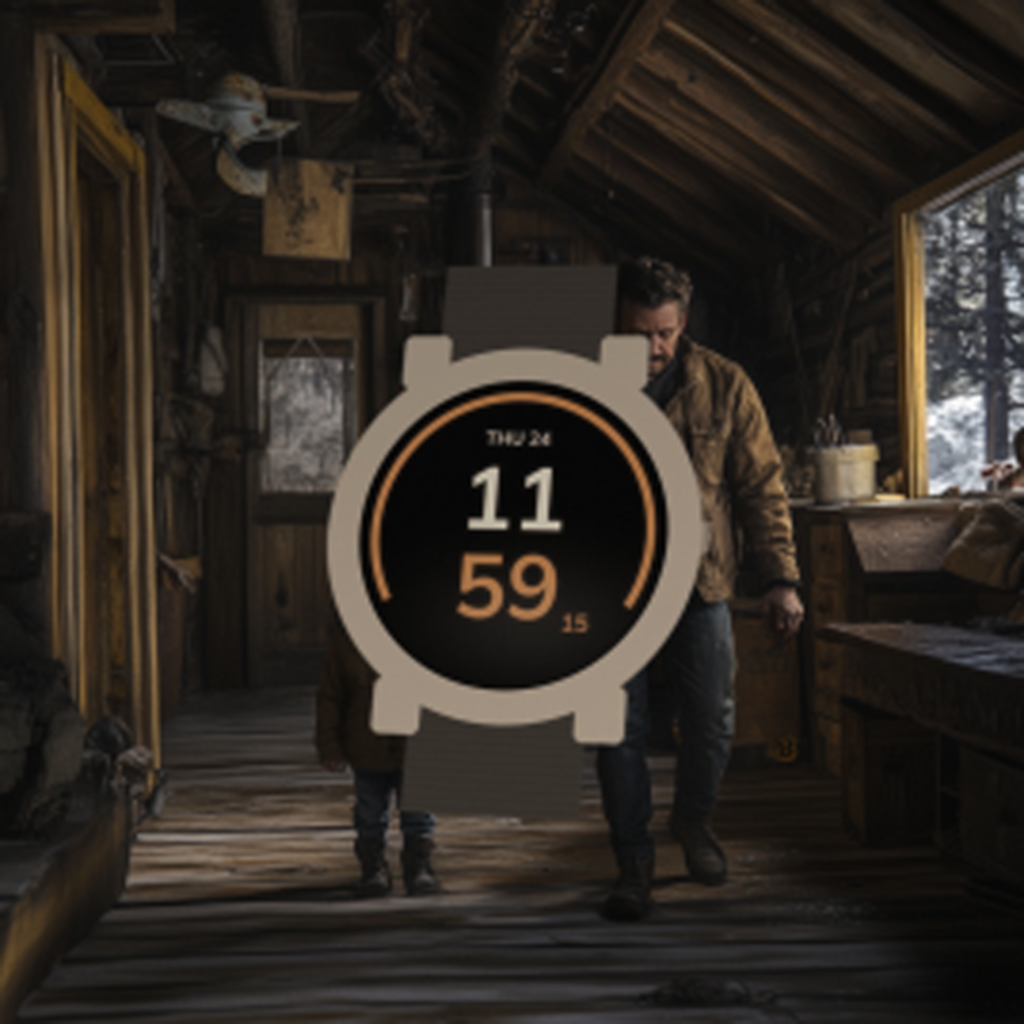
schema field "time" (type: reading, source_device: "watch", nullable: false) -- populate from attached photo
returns 11:59
